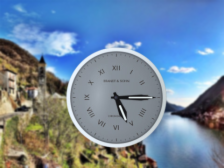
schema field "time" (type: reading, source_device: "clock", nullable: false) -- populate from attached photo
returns 5:15
